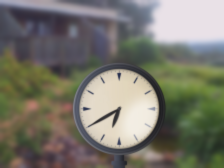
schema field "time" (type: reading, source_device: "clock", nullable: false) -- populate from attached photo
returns 6:40
